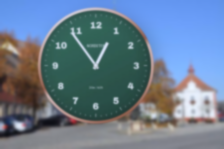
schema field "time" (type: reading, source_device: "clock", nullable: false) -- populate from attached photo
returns 12:54
